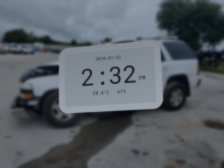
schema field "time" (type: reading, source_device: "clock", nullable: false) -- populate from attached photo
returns 2:32
